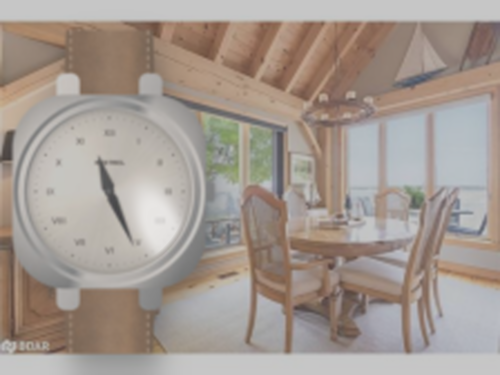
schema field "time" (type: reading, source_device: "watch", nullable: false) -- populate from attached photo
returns 11:26
